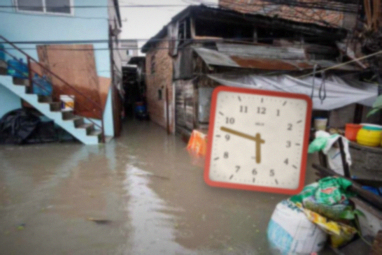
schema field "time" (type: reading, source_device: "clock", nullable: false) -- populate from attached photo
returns 5:47
